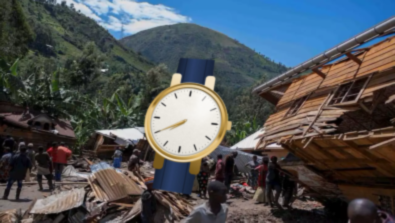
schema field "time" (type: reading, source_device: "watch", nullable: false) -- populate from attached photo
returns 7:40
